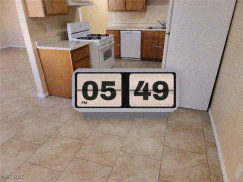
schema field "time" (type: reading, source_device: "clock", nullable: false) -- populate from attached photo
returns 5:49
